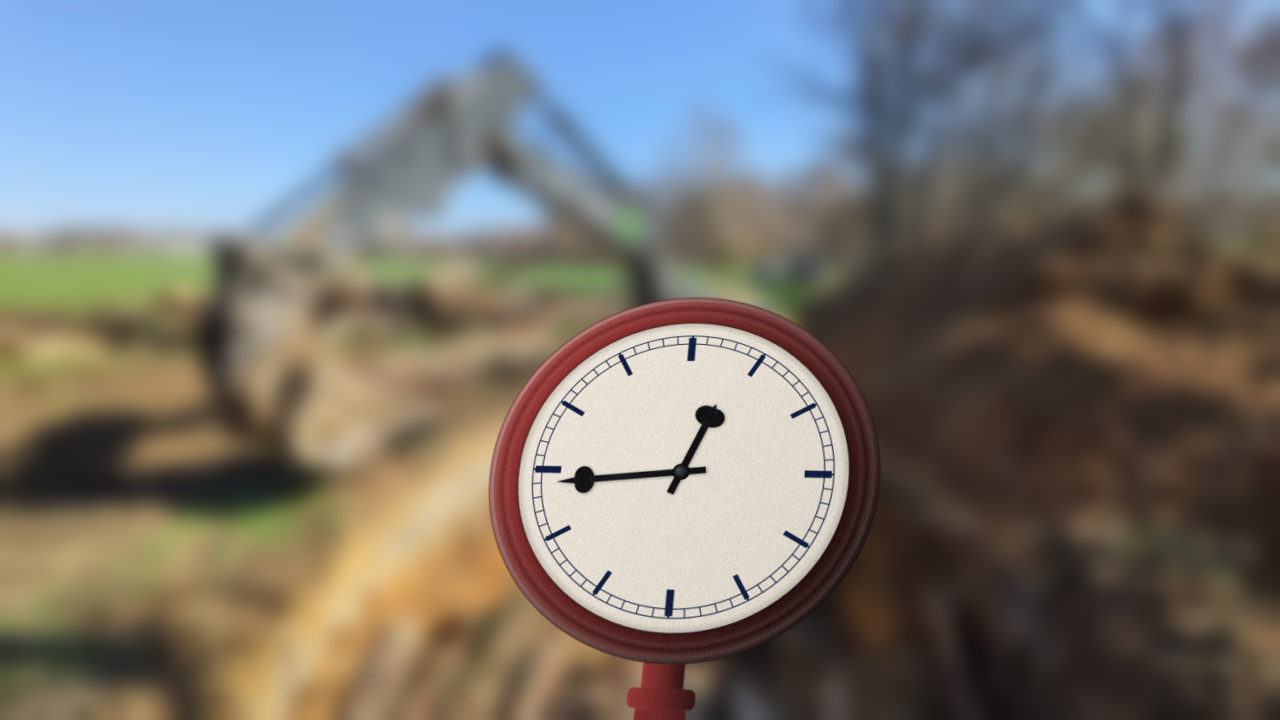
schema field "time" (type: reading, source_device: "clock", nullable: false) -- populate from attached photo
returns 12:44
